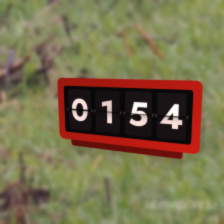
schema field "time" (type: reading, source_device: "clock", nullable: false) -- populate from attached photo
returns 1:54
